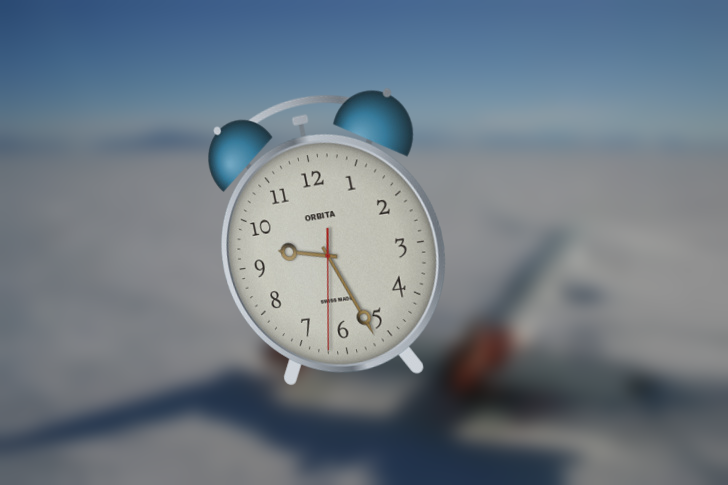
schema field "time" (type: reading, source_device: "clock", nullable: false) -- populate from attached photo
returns 9:26:32
